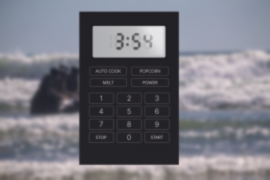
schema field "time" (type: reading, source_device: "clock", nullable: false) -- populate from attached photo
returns 3:54
